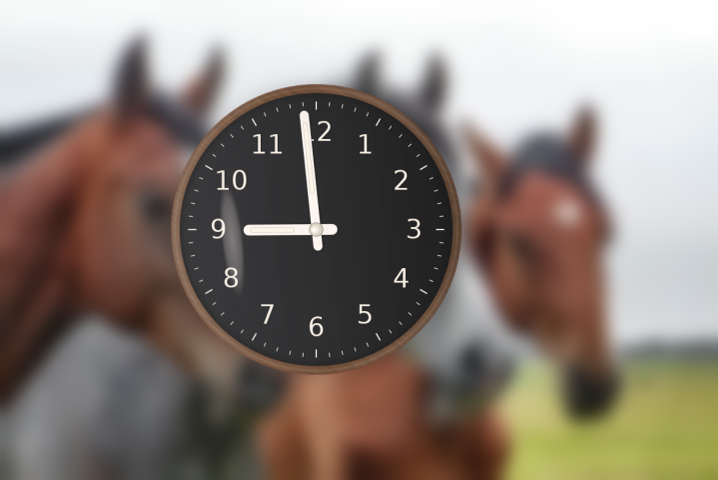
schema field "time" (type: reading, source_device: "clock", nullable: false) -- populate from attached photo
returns 8:59
